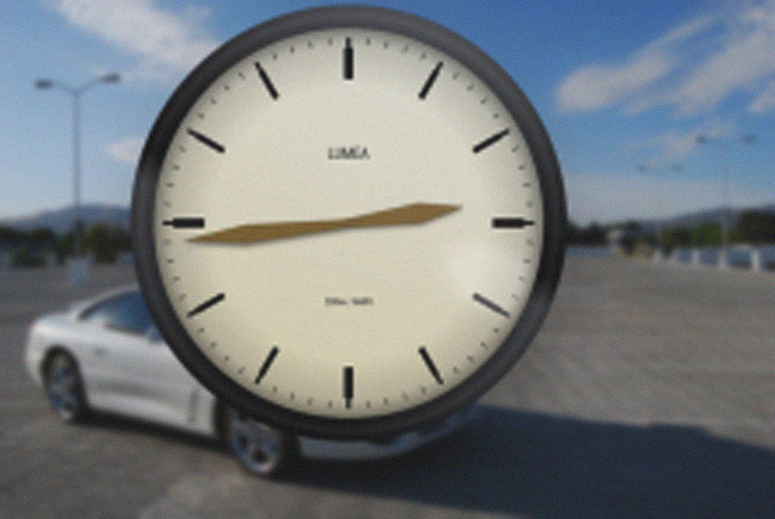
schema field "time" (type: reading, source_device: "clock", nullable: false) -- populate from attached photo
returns 2:44
